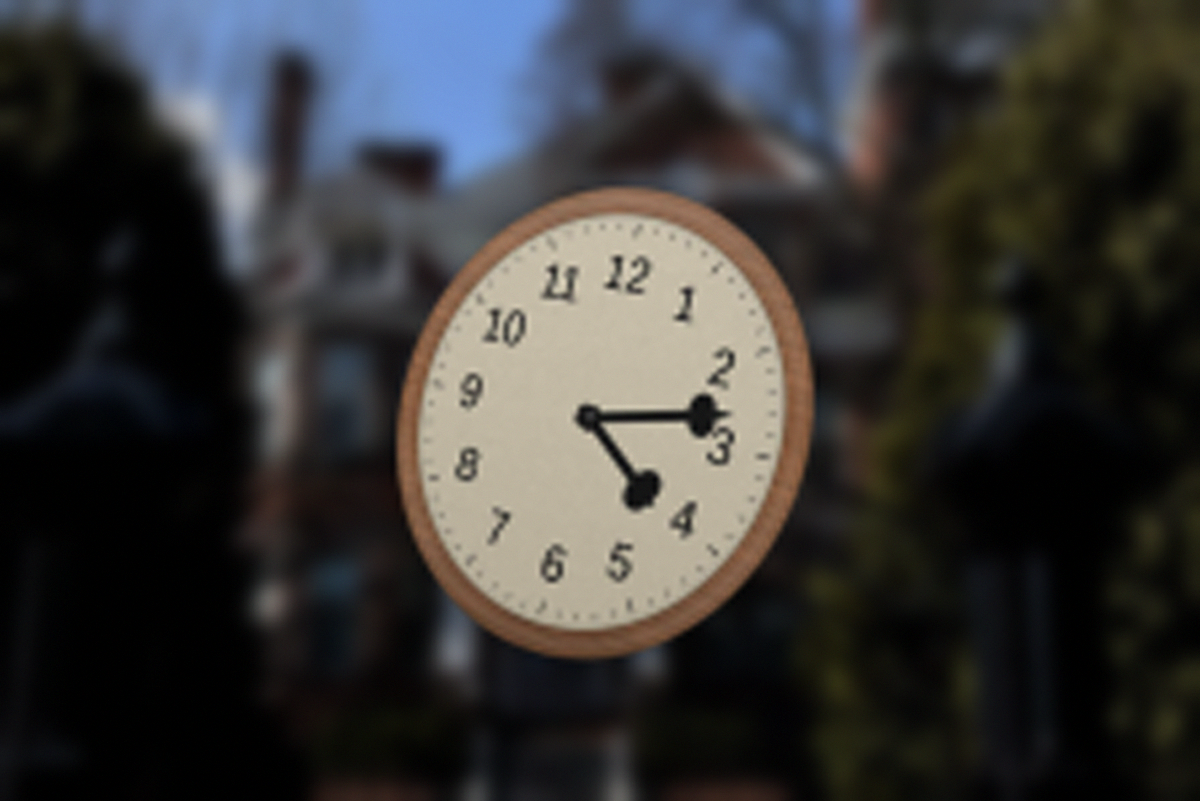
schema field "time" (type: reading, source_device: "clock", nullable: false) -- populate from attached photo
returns 4:13
